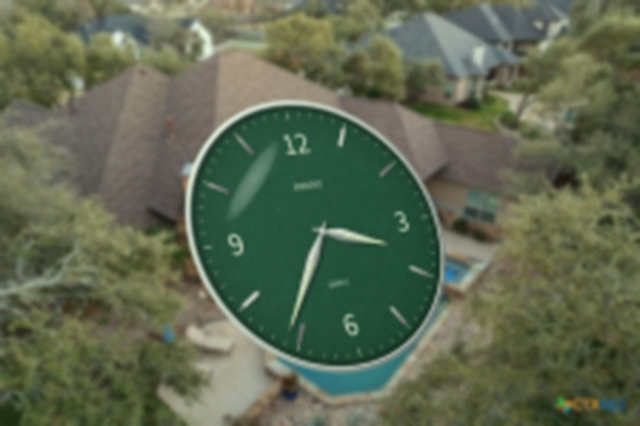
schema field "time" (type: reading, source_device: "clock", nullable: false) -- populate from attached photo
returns 3:36
